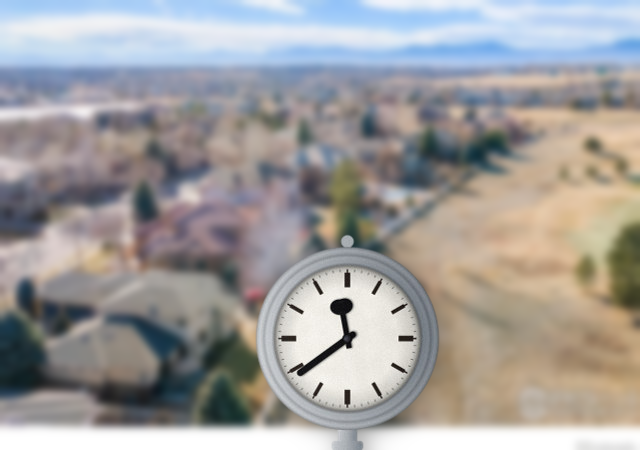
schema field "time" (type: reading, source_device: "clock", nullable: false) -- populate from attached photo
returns 11:39
